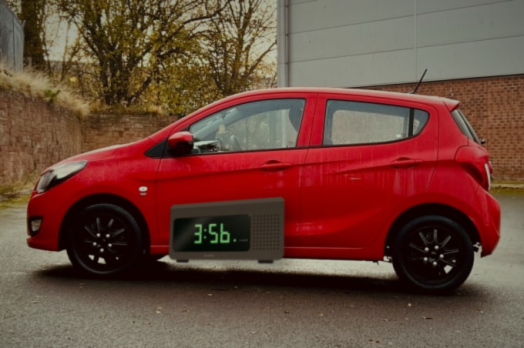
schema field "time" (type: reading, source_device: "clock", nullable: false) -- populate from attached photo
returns 3:56
